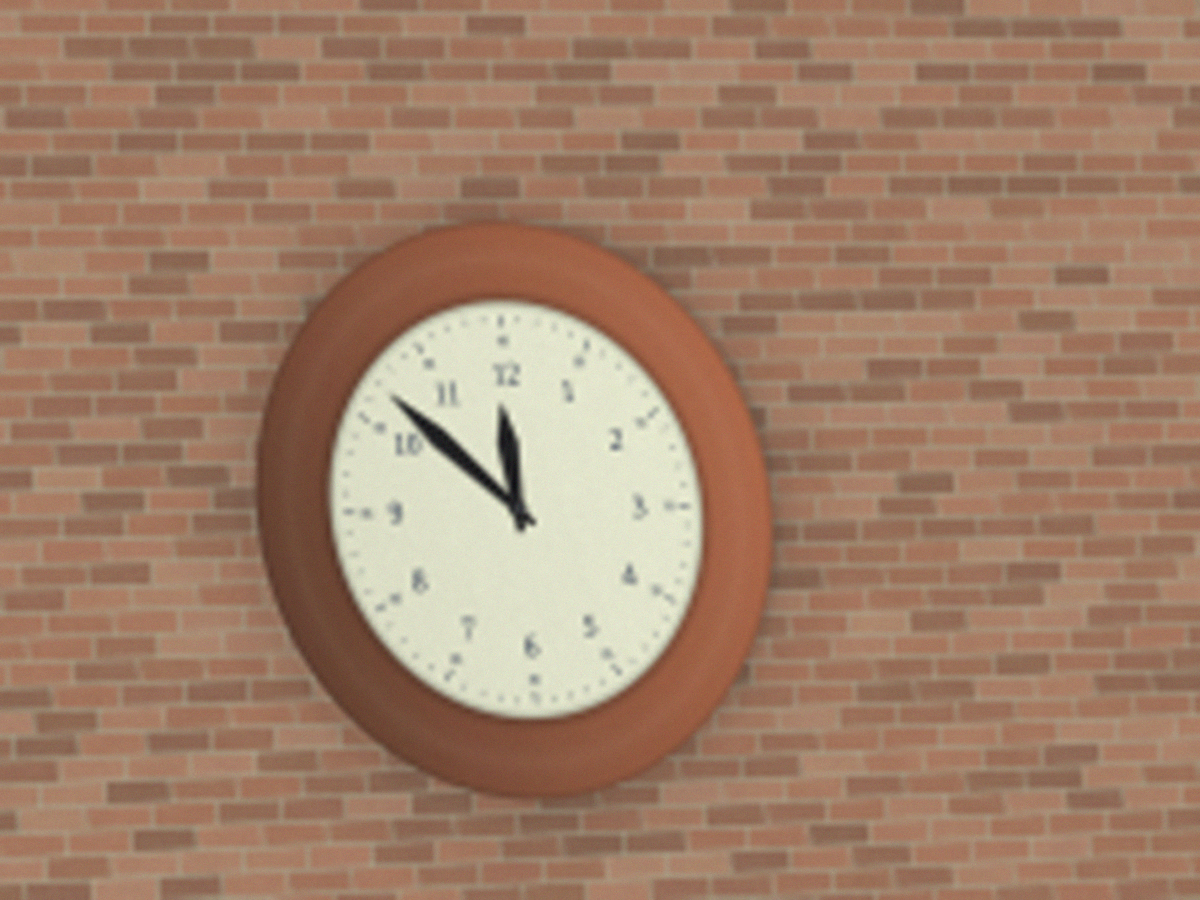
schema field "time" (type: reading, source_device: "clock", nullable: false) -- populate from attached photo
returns 11:52
